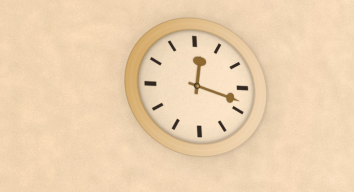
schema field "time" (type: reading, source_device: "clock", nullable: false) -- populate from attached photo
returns 12:18
